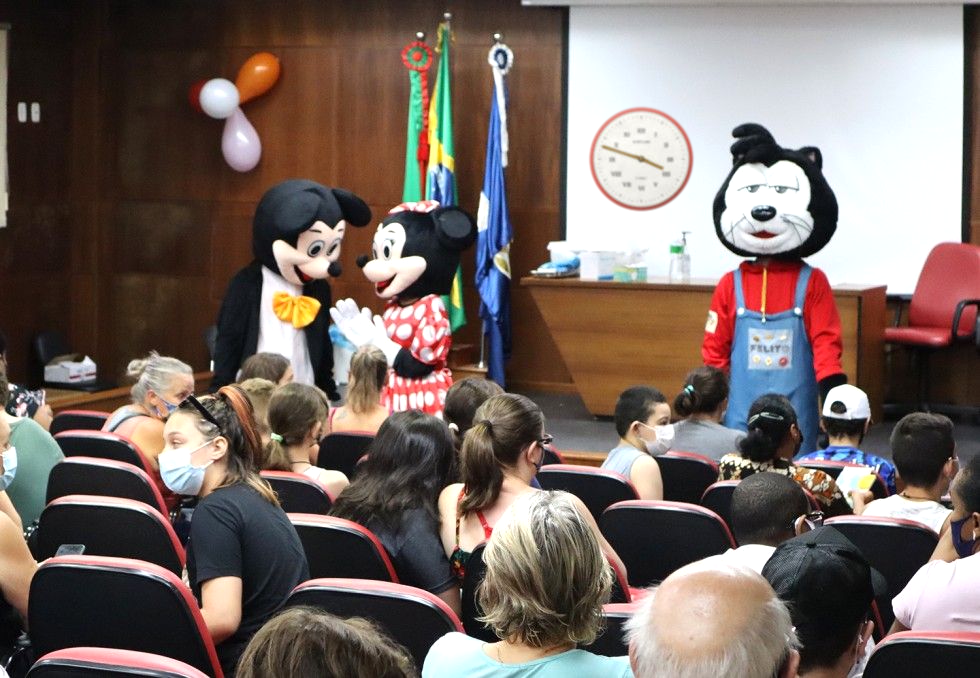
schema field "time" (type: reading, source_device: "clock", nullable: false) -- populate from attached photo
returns 3:48
